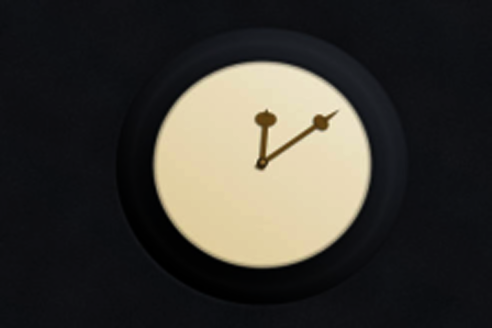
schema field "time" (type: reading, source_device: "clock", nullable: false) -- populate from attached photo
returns 12:09
